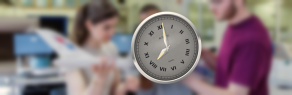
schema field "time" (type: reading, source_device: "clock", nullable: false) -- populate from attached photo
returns 8:01
